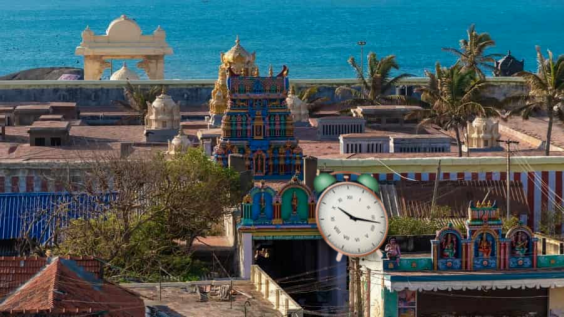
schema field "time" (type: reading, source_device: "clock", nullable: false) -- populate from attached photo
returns 10:17
